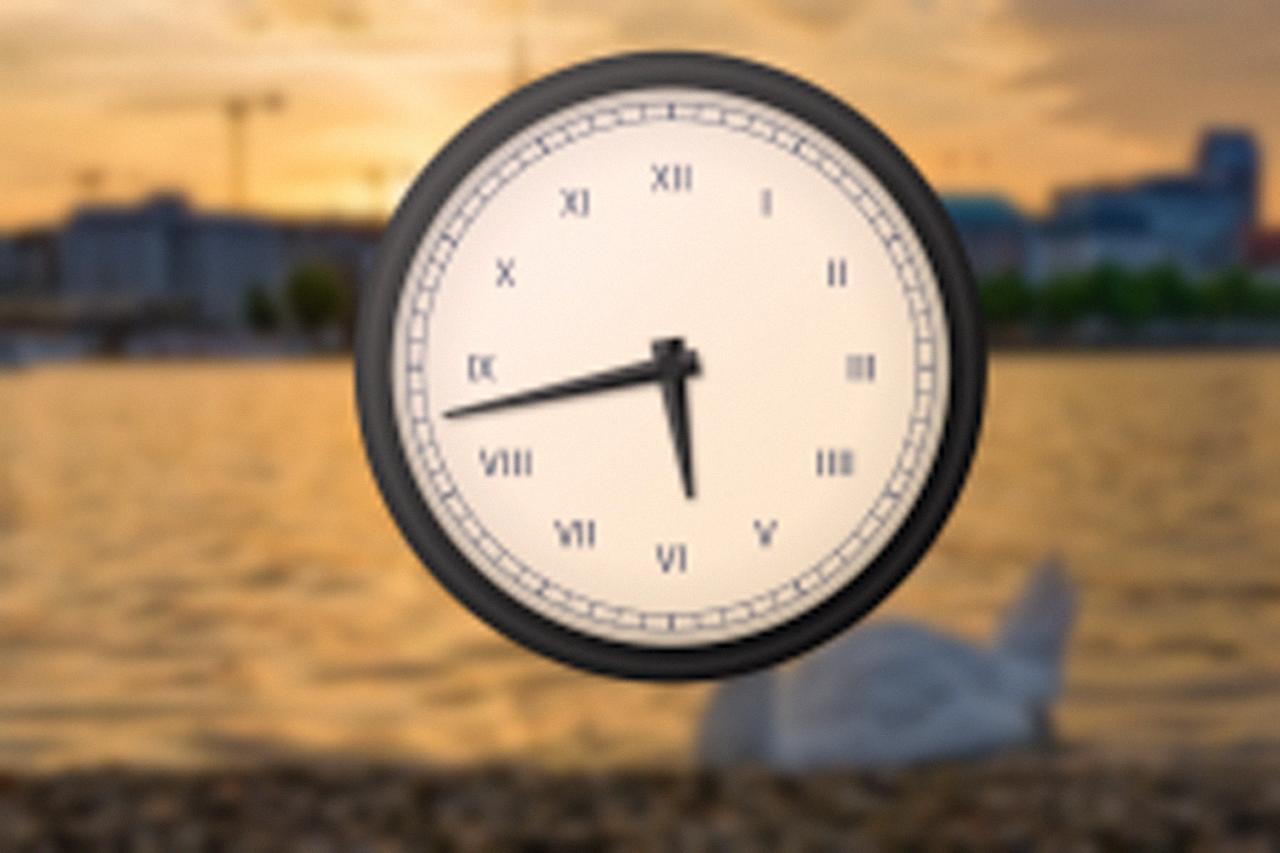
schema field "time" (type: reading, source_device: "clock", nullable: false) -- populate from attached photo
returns 5:43
